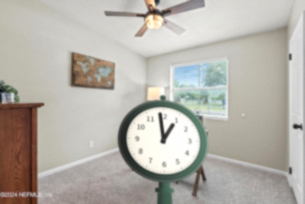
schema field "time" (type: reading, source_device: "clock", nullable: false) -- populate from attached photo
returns 12:59
